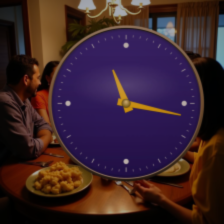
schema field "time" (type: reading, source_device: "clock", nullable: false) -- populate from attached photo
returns 11:17
